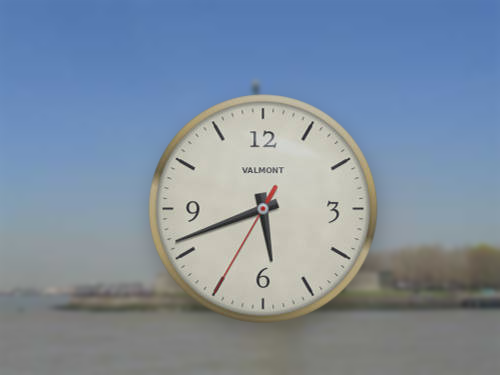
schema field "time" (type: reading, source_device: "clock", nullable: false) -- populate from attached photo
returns 5:41:35
